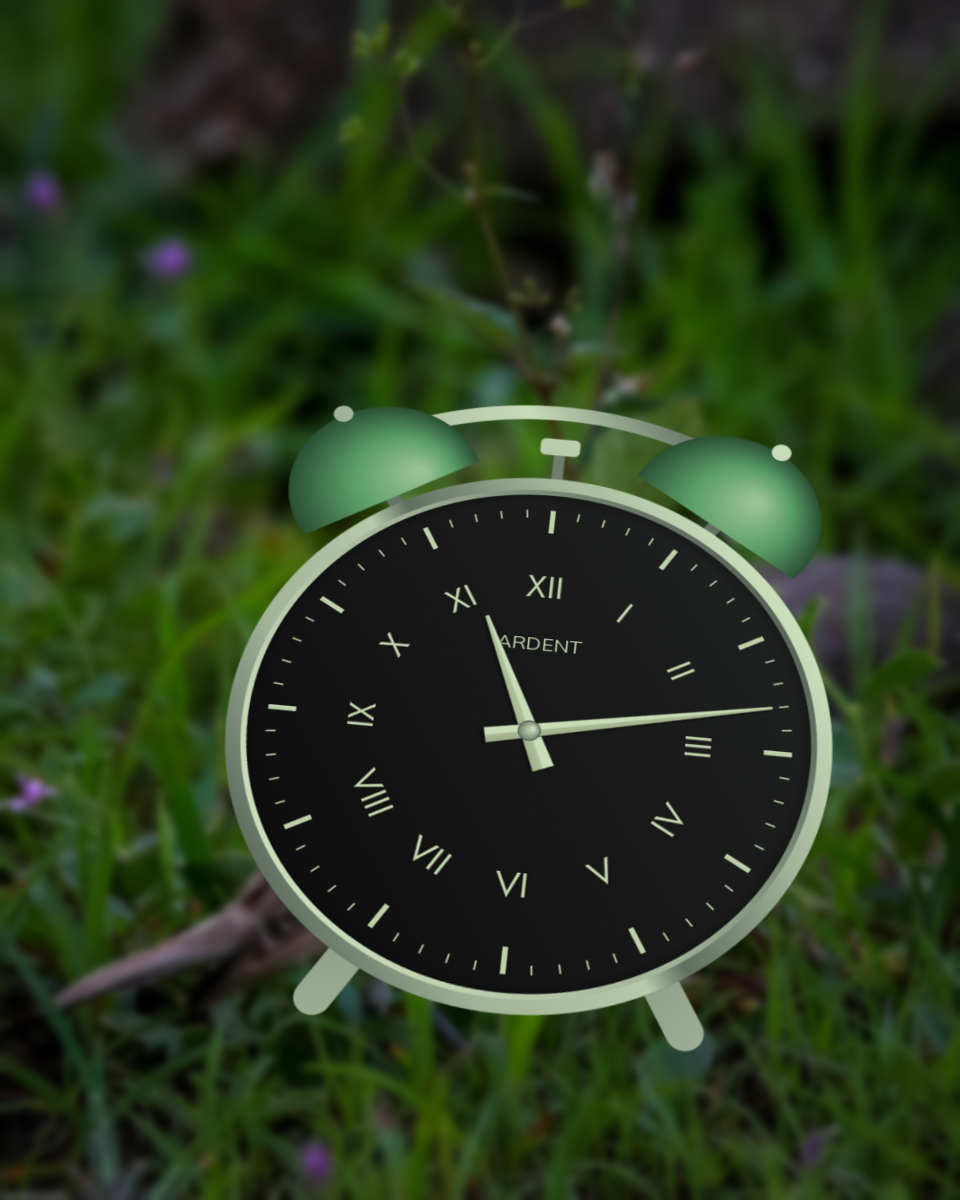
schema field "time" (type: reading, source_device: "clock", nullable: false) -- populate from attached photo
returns 11:13
